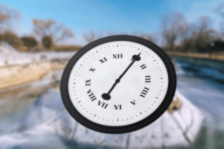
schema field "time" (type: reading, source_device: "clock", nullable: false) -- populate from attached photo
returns 7:06
